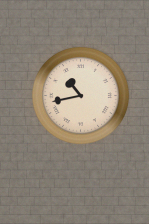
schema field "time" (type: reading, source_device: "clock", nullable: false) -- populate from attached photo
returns 10:43
